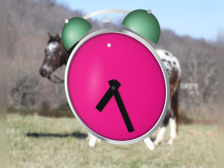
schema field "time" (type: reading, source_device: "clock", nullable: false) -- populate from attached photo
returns 7:27
